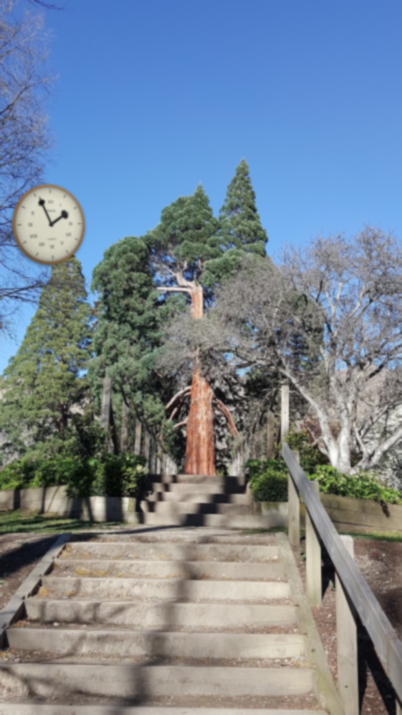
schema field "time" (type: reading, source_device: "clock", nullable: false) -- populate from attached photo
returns 1:56
